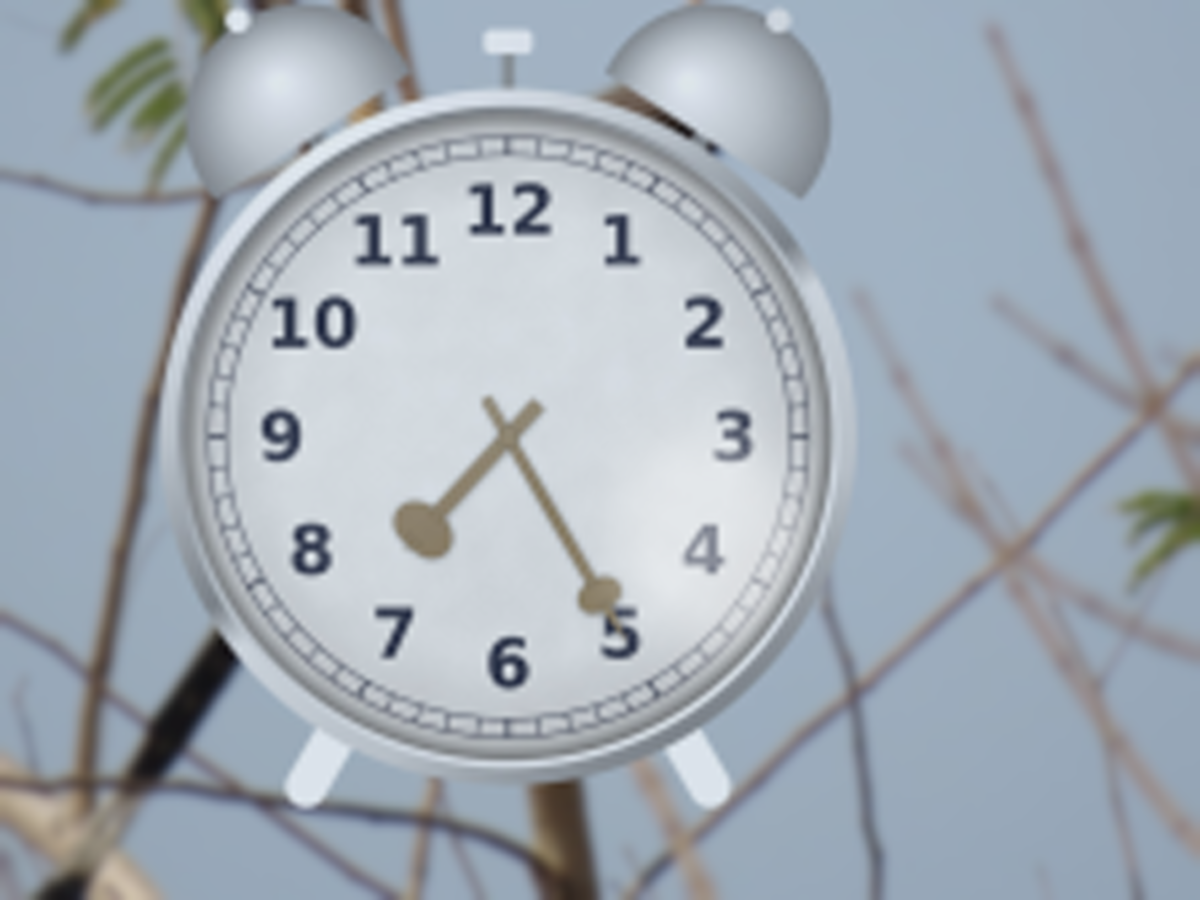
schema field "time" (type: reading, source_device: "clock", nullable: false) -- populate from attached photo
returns 7:25
